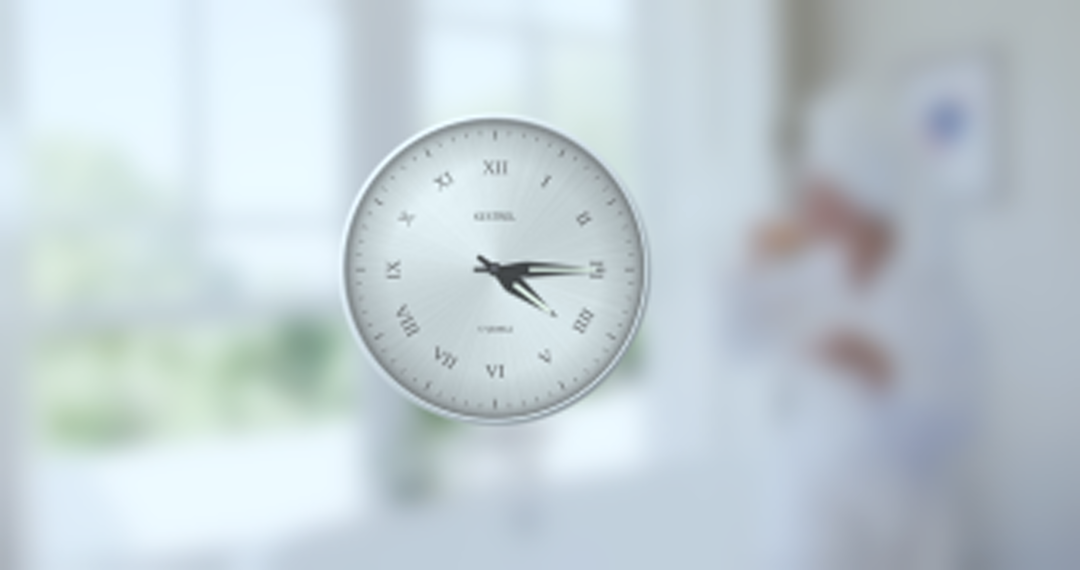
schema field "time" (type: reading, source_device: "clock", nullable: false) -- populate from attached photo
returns 4:15
